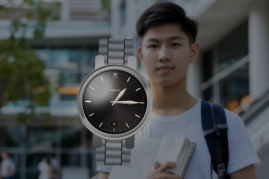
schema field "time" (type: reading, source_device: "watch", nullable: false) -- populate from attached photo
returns 1:15
